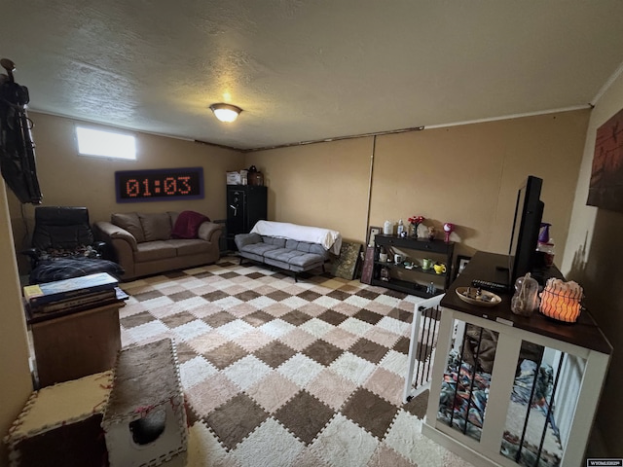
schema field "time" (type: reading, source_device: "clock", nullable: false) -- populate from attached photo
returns 1:03
